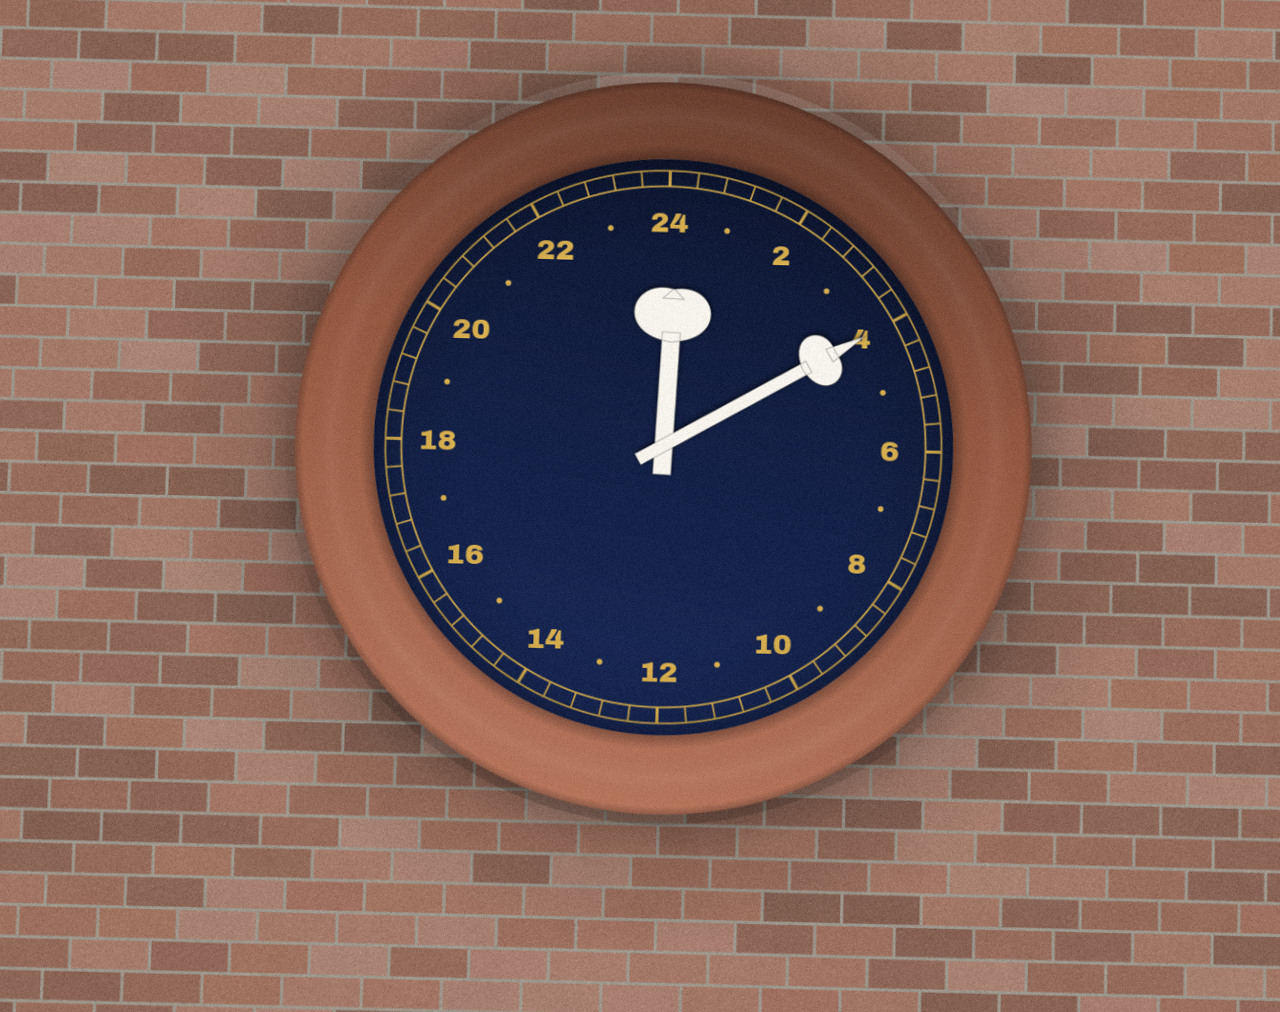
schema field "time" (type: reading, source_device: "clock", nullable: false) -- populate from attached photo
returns 0:10
